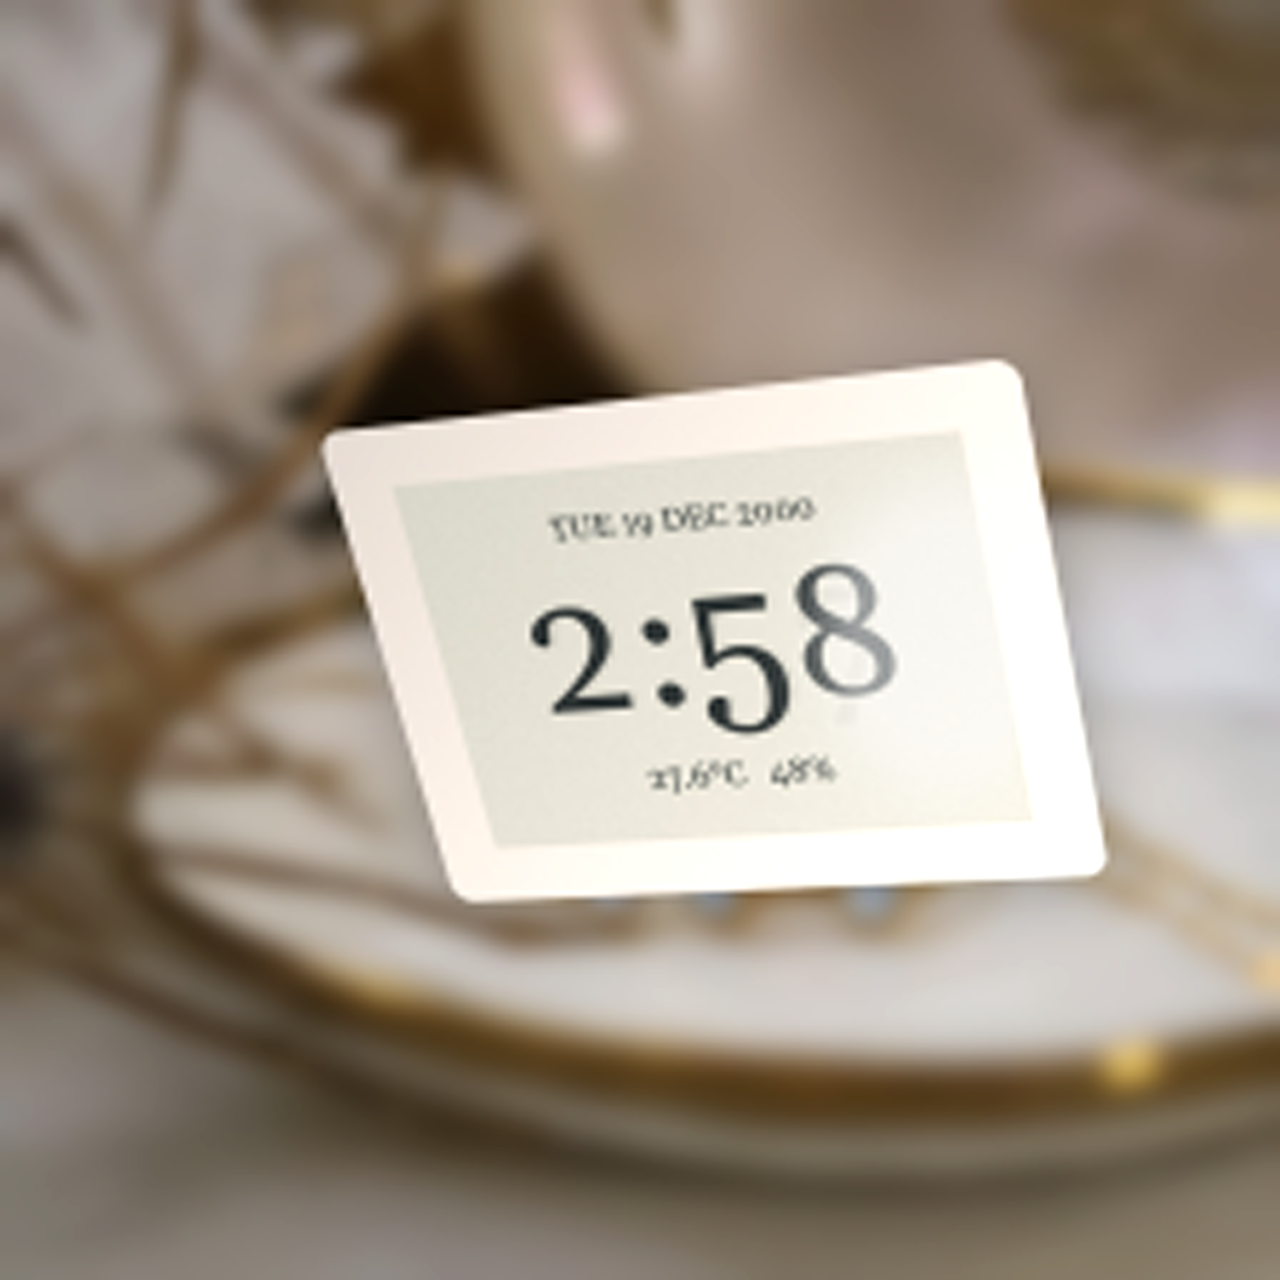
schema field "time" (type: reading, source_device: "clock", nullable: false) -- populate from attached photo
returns 2:58
